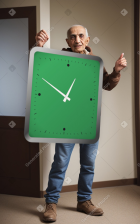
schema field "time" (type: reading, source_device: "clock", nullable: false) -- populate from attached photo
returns 12:50
